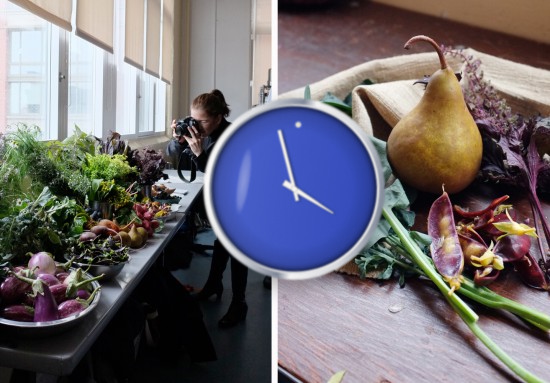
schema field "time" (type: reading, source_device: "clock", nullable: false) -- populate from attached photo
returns 3:57
